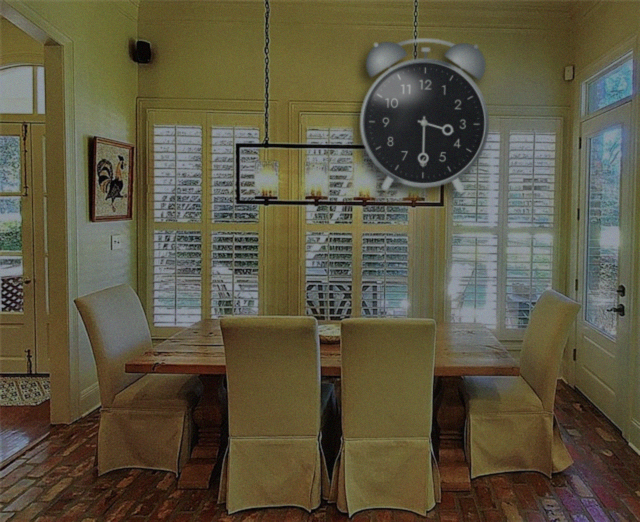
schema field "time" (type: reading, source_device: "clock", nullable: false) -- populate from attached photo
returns 3:30
